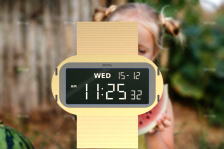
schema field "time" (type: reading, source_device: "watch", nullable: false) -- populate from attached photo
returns 11:25:32
